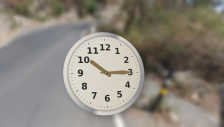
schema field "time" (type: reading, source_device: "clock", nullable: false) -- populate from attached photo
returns 10:15
